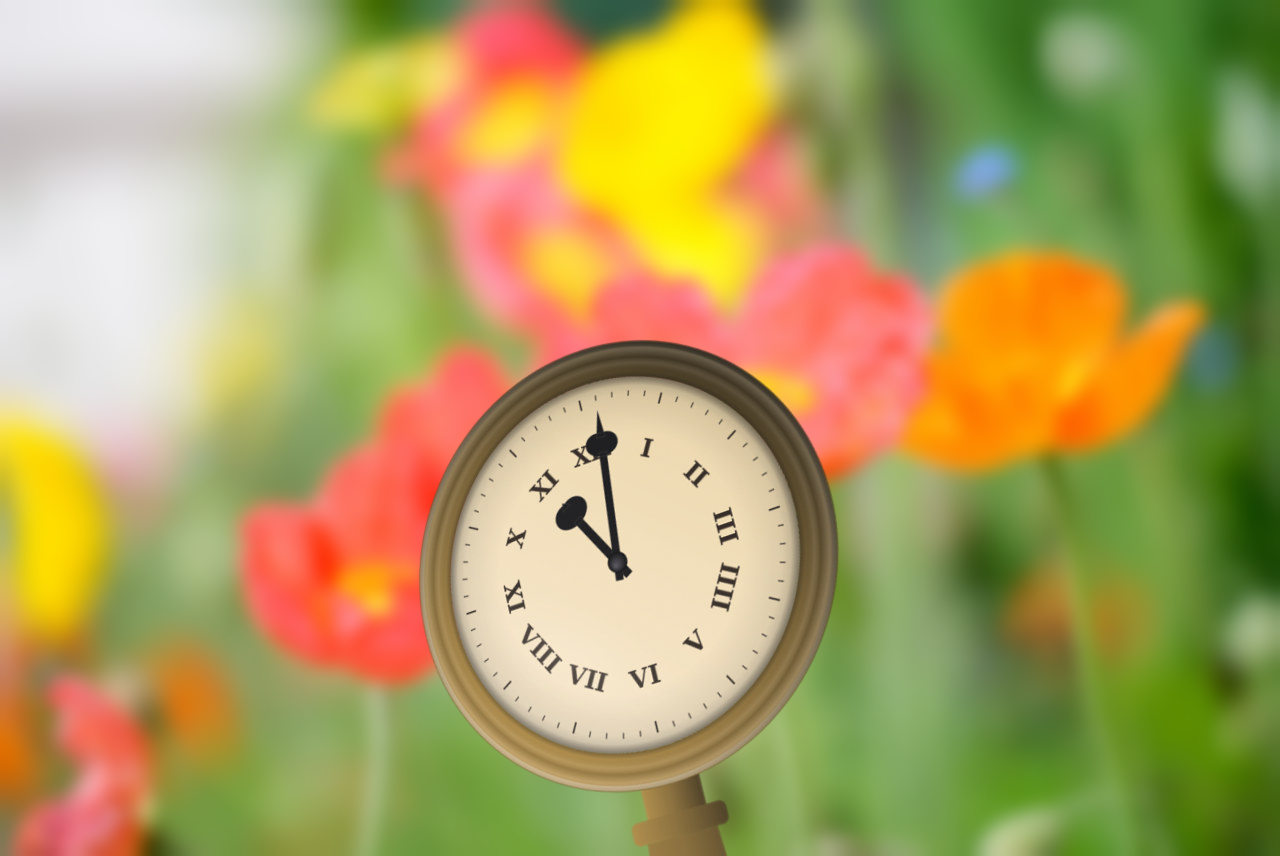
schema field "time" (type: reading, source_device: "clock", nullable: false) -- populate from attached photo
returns 11:01
